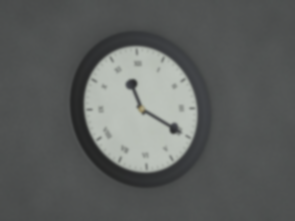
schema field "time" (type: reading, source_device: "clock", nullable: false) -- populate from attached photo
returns 11:20
